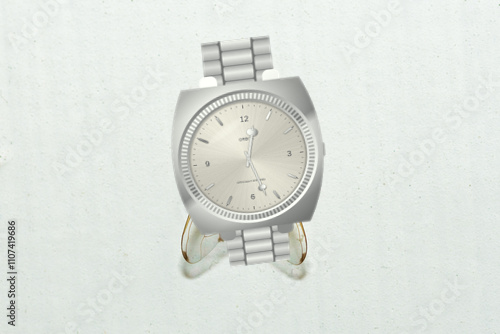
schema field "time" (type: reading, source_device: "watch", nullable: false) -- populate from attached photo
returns 12:27
